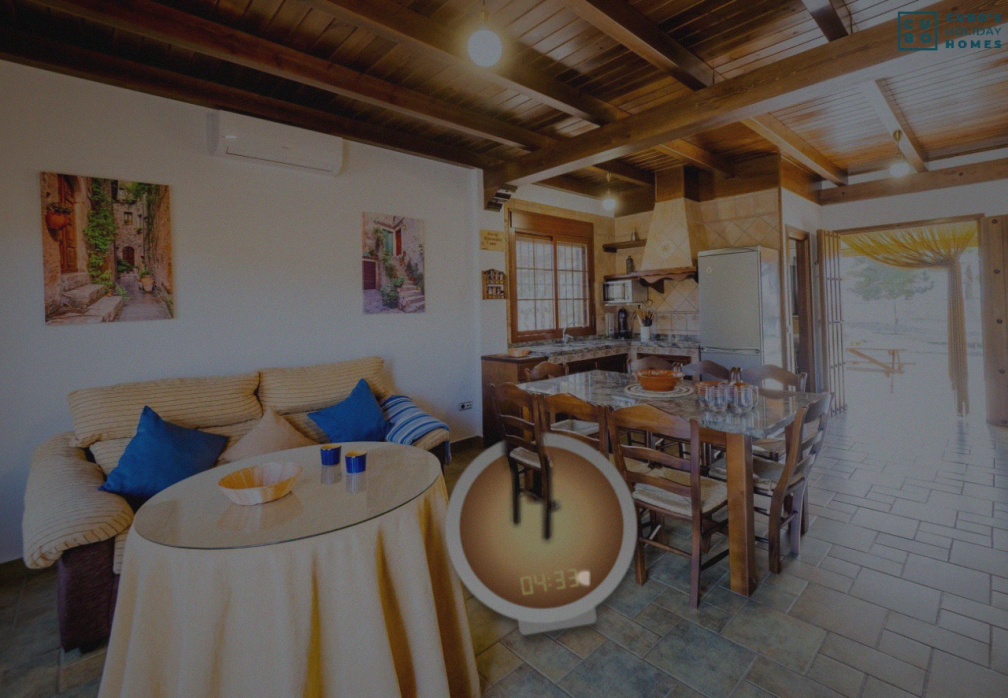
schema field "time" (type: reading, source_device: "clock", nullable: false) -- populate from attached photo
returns 4:33
